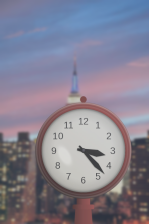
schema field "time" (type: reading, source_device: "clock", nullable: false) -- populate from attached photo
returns 3:23
